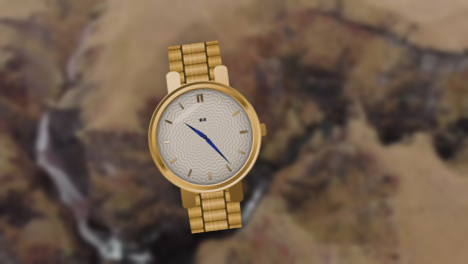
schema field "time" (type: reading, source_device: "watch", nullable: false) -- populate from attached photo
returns 10:24
